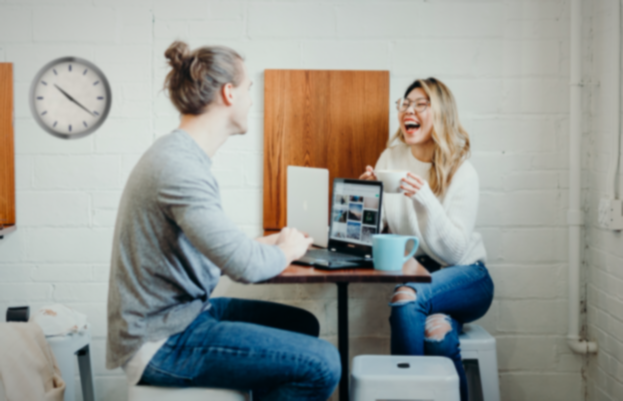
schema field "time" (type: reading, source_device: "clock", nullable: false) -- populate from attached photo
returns 10:21
